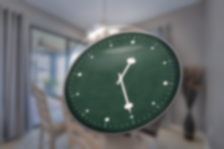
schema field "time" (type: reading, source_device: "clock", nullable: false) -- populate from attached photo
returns 12:25
